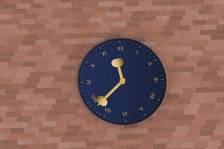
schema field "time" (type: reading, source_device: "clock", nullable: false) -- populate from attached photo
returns 11:38
